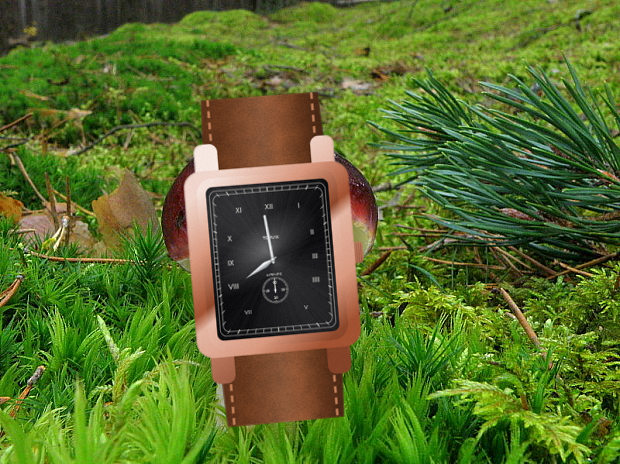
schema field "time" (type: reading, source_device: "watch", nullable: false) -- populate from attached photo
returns 7:59
